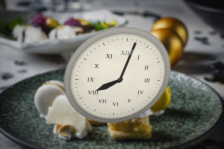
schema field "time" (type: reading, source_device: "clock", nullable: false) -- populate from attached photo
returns 8:02
